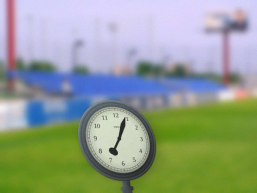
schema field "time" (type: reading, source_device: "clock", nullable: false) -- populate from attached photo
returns 7:04
